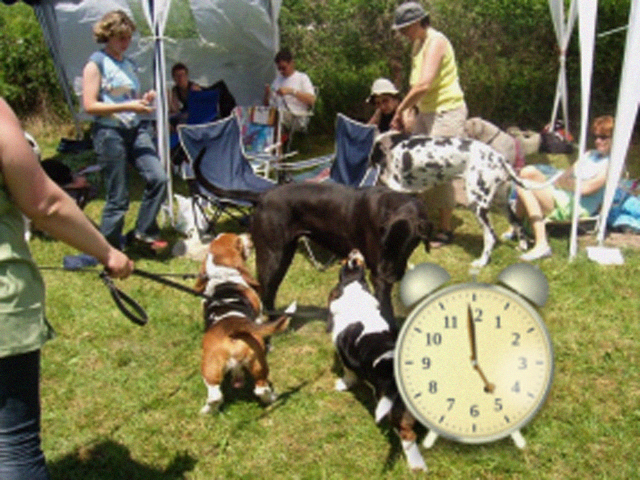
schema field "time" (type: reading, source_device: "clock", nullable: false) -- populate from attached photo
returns 4:59
